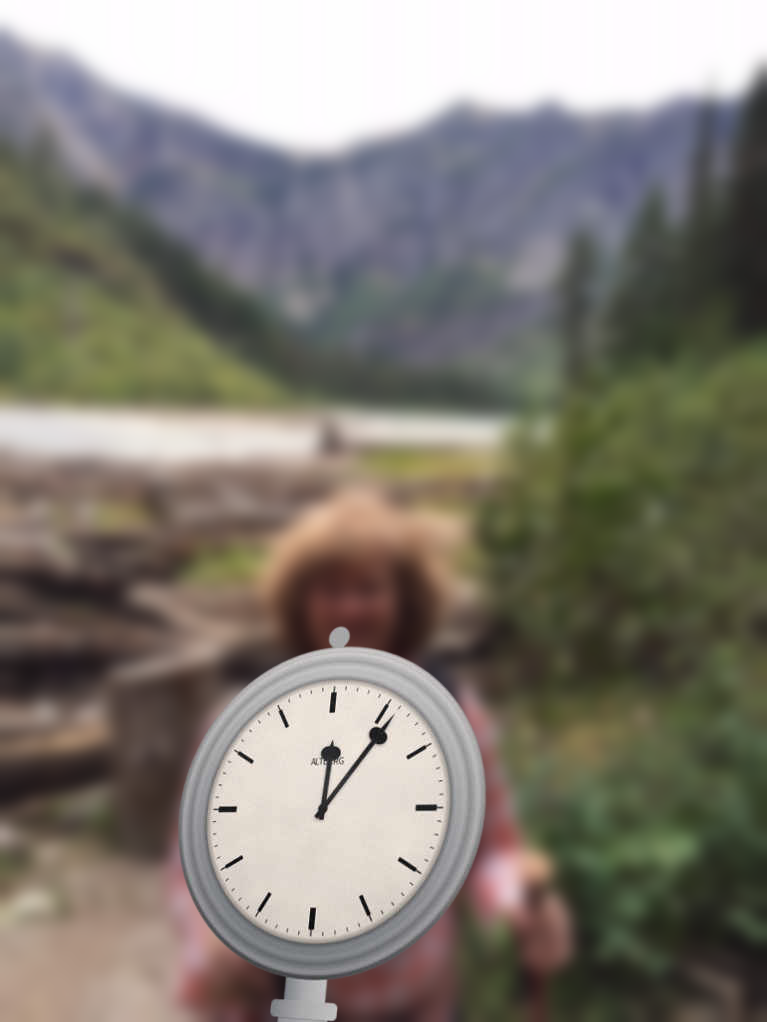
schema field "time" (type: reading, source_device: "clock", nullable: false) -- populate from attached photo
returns 12:06
